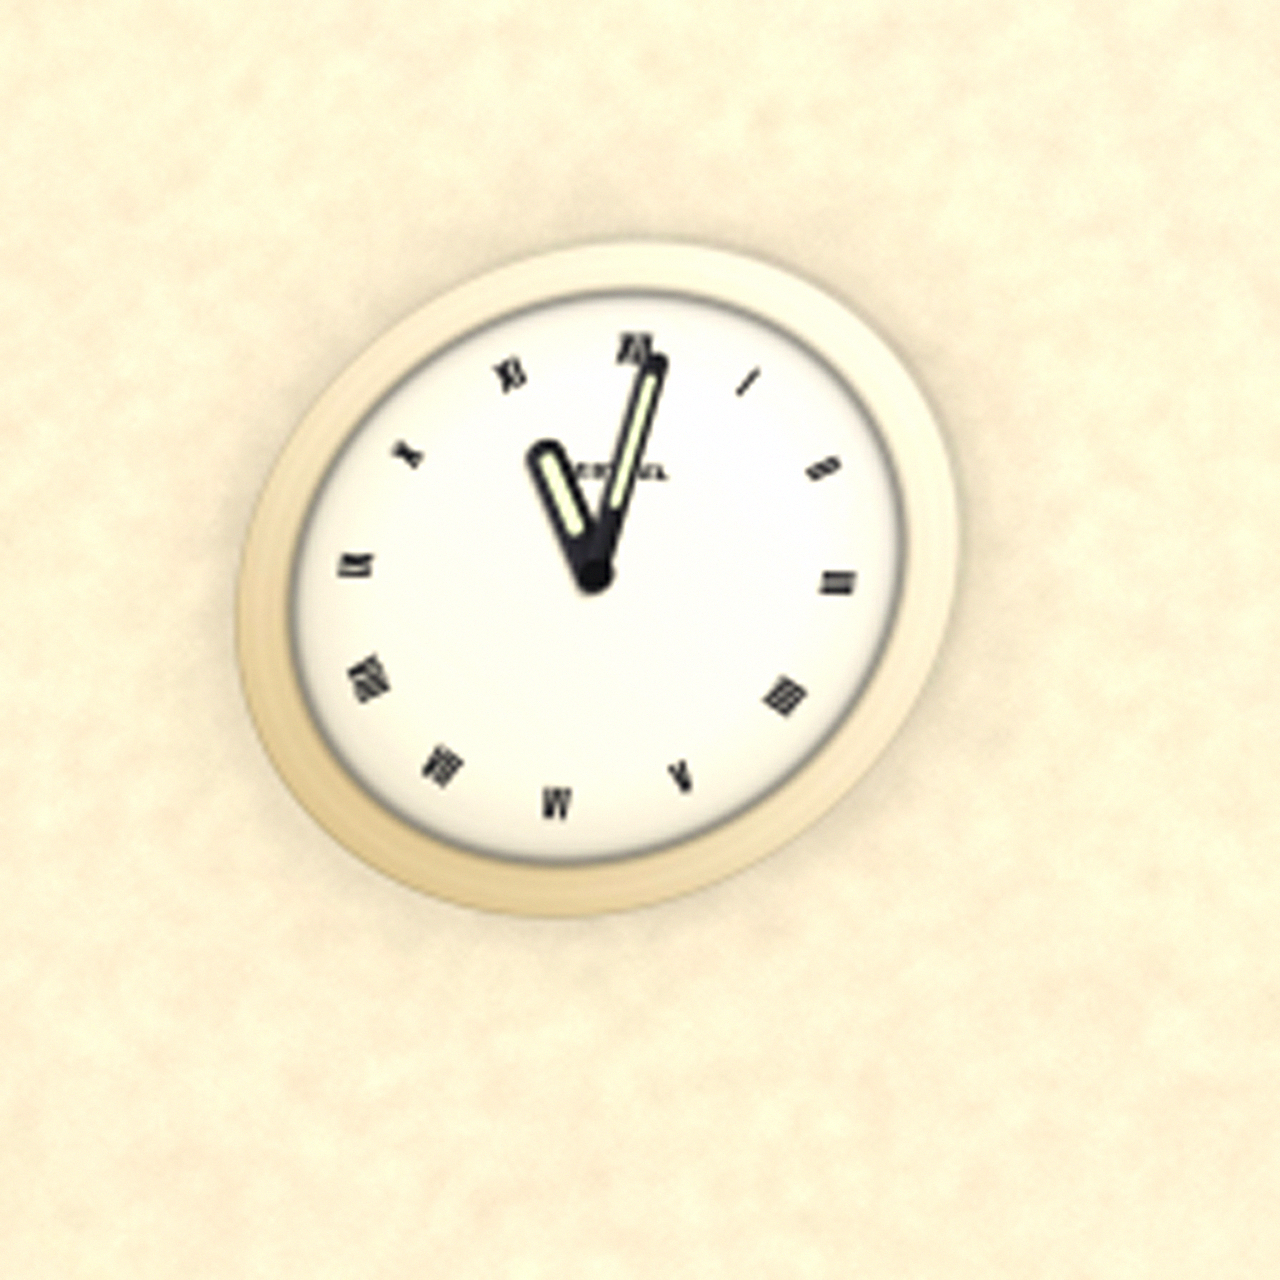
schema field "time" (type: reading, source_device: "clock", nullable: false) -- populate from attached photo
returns 11:01
